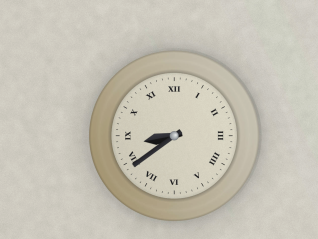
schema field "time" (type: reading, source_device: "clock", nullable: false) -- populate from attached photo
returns 8:39
